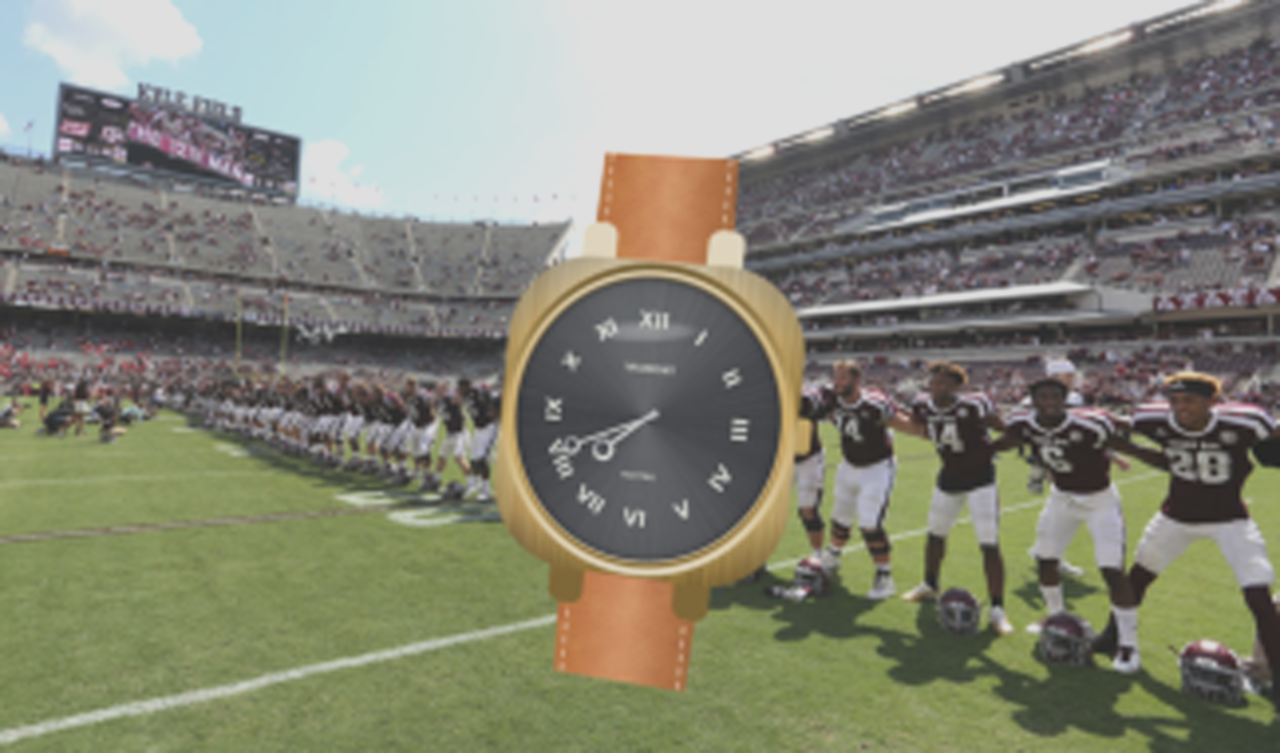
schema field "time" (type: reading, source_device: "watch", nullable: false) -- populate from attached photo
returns 7:41
